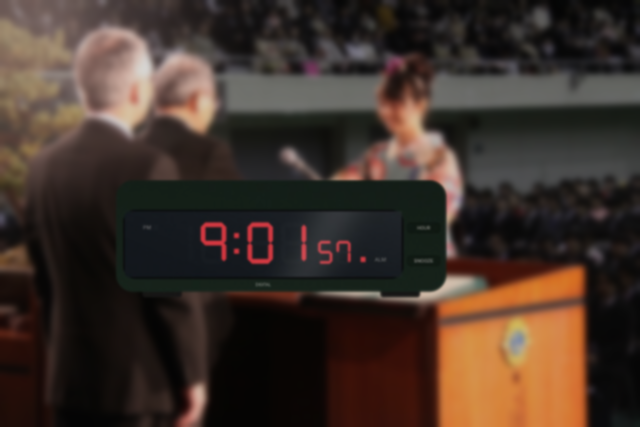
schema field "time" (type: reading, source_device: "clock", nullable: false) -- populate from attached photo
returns 9:01:57
